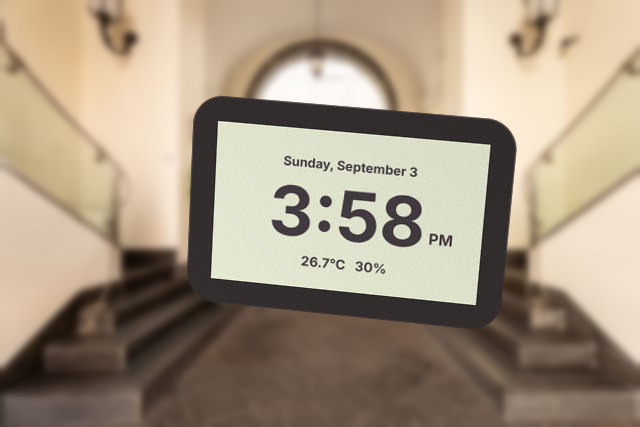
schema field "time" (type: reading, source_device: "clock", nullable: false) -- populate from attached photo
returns 3:58
